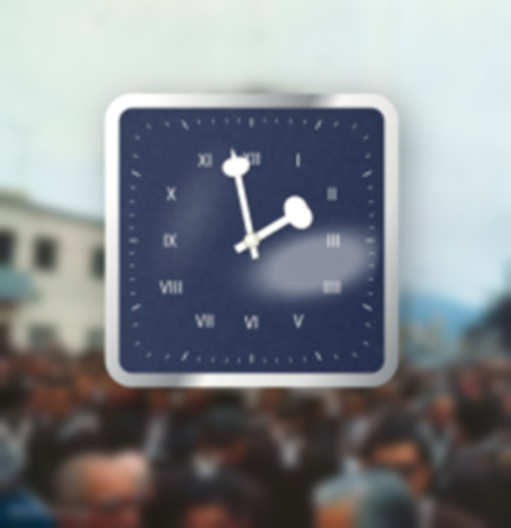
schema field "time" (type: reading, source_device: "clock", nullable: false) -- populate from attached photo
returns 1:58
